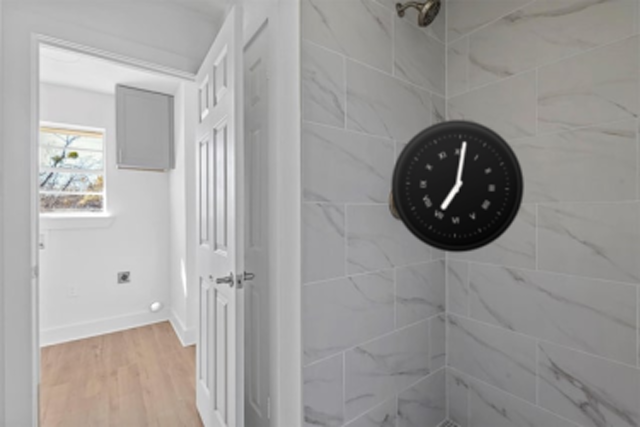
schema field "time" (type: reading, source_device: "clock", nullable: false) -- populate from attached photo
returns 7:01
